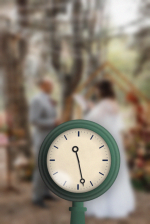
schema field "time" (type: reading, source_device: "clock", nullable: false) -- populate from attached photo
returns 11:28
